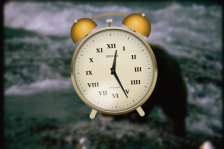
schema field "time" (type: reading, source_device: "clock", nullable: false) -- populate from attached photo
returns 12:26
